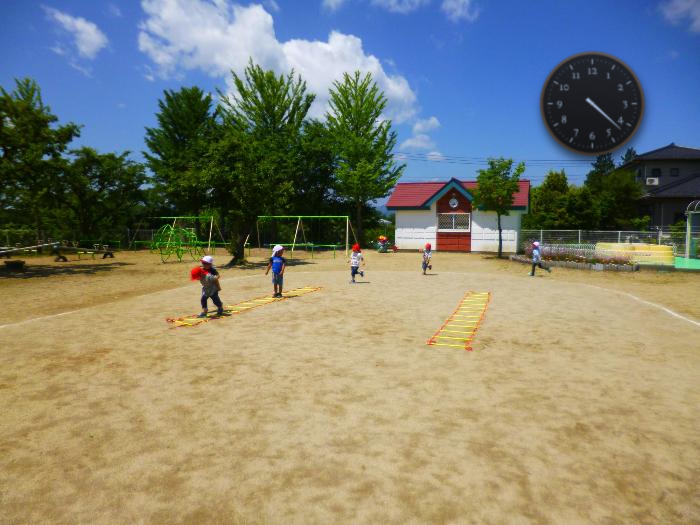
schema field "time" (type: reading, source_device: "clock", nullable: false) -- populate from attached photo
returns 4:22
